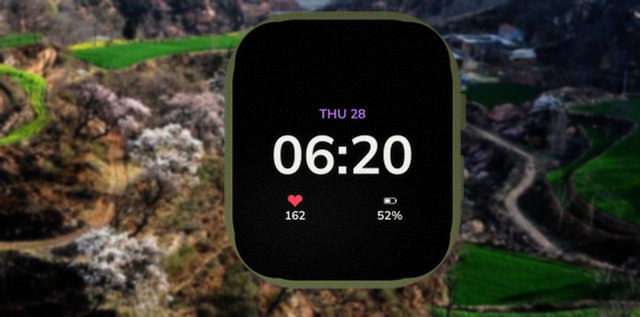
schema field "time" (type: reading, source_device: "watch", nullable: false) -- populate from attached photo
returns 6:20
